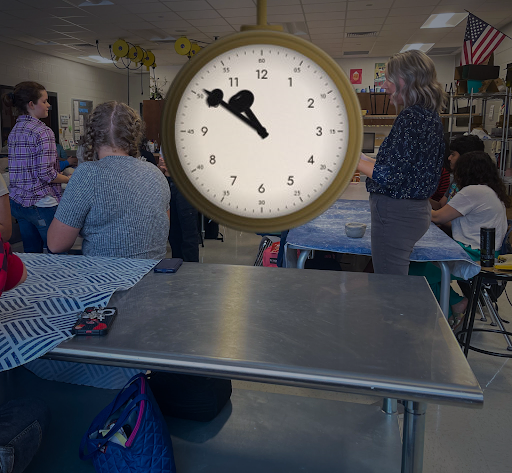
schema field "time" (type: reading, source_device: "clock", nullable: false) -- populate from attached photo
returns 10:51
